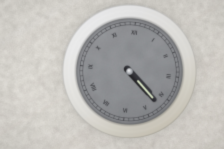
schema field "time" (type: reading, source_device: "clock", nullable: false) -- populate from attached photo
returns 4:22
